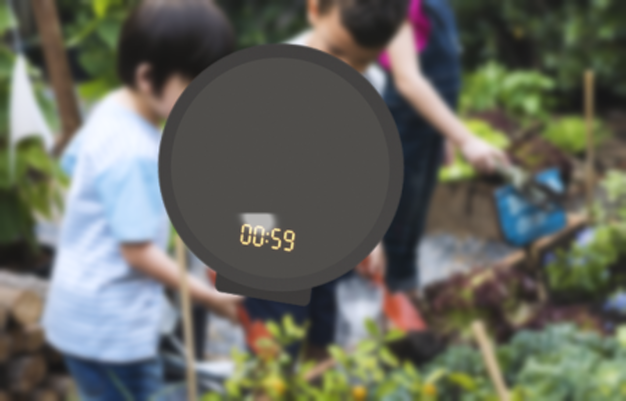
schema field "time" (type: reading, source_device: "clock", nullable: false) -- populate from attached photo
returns 0:59
